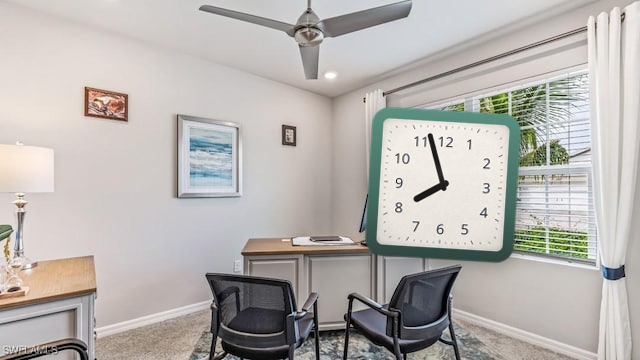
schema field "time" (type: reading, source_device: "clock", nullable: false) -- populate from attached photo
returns 7:57
